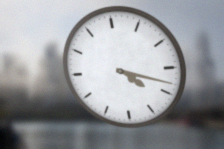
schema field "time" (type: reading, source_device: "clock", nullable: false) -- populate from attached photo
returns 4:18
